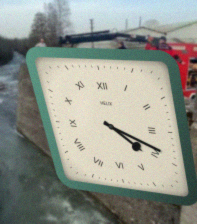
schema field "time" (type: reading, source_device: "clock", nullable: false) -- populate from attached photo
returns 4:19
